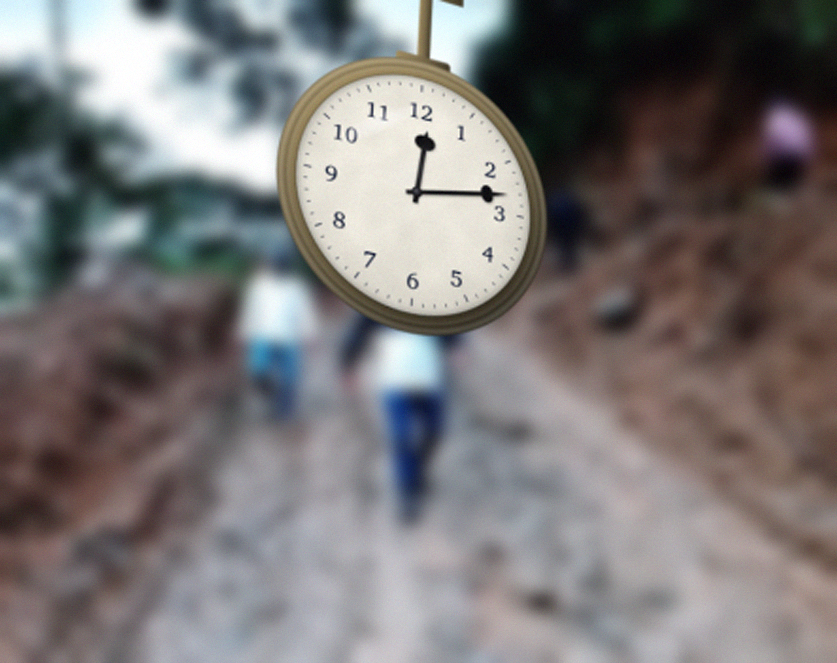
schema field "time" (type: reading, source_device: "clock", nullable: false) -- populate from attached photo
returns 12:13
